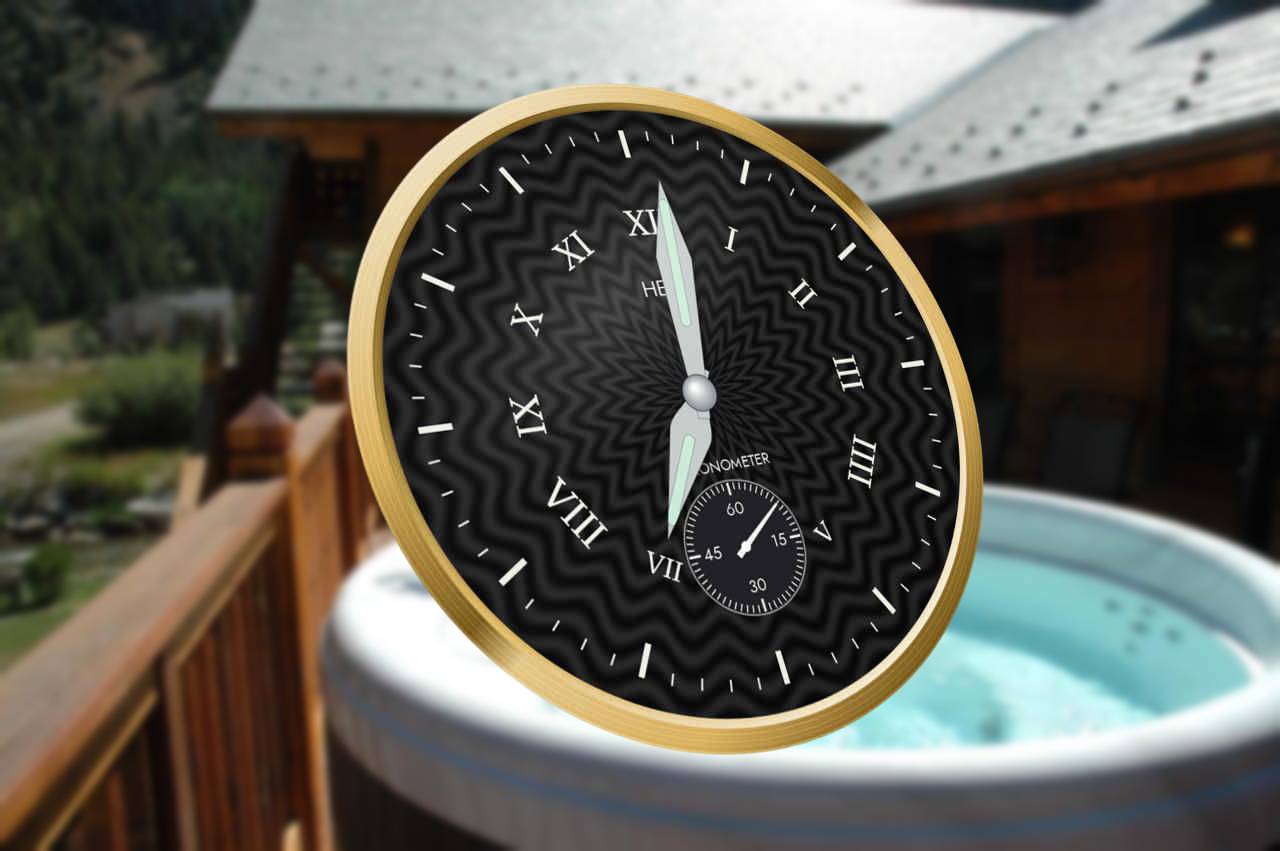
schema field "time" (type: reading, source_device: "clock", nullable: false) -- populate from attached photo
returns 7:01:09
